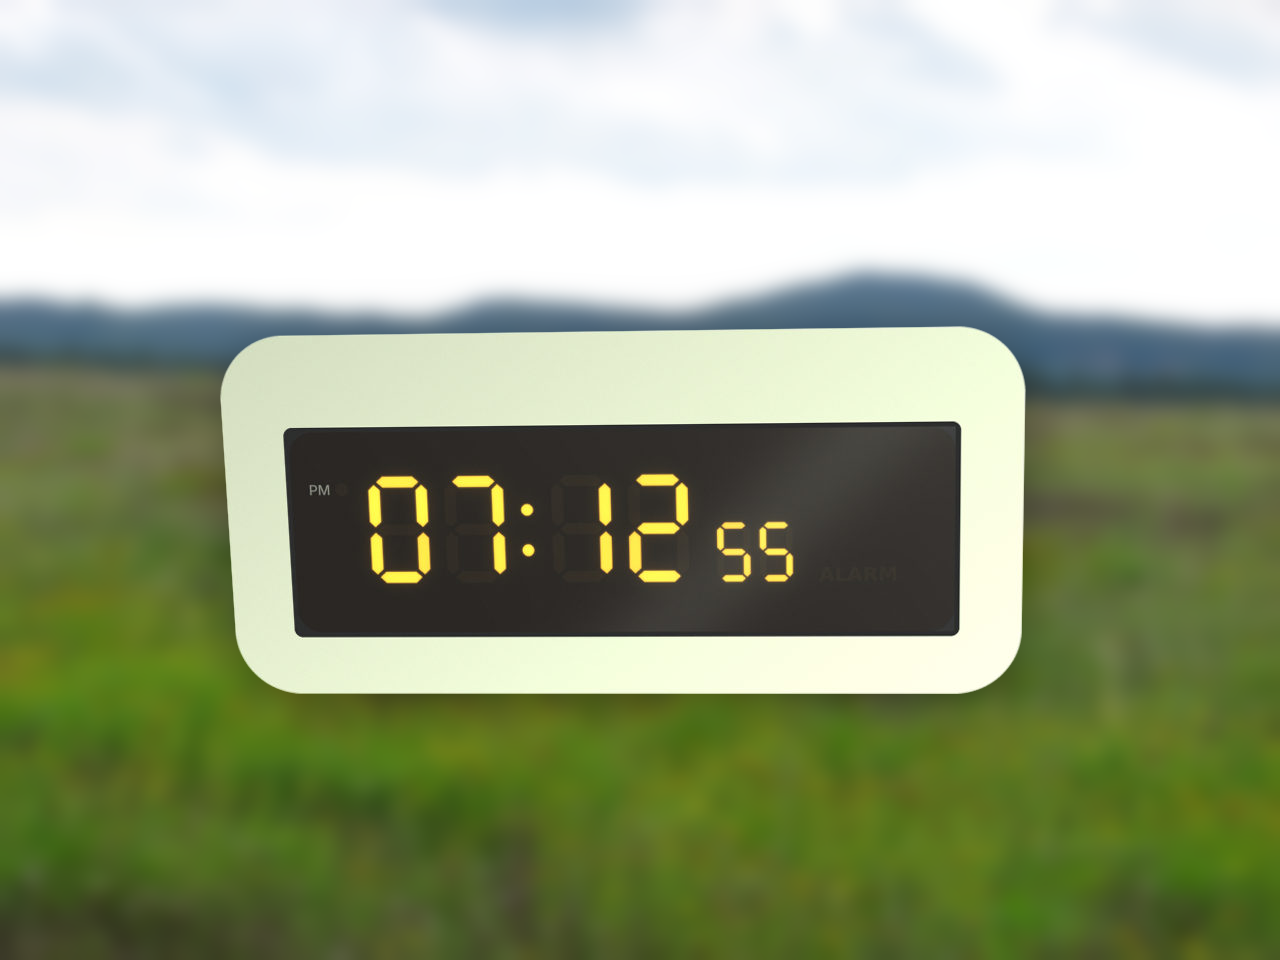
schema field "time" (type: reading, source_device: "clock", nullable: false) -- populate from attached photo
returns 7:12:55
